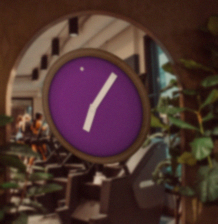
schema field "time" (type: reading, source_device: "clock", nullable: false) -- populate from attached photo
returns 7:08
